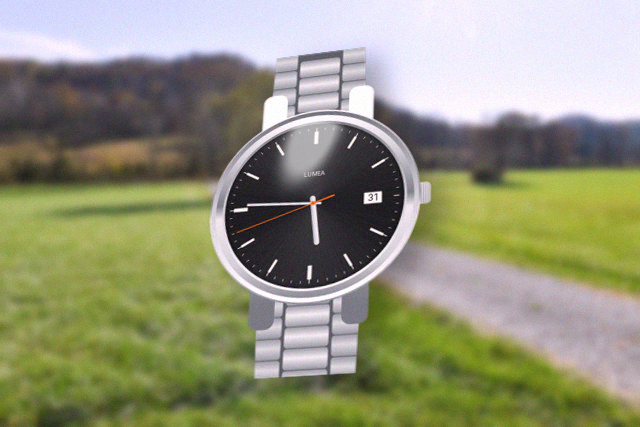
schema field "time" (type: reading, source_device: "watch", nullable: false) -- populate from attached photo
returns 5:45:42
